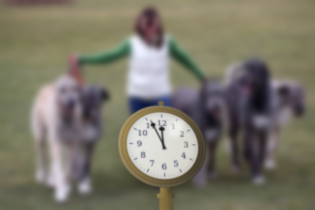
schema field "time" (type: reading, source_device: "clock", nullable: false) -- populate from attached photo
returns 11:56
